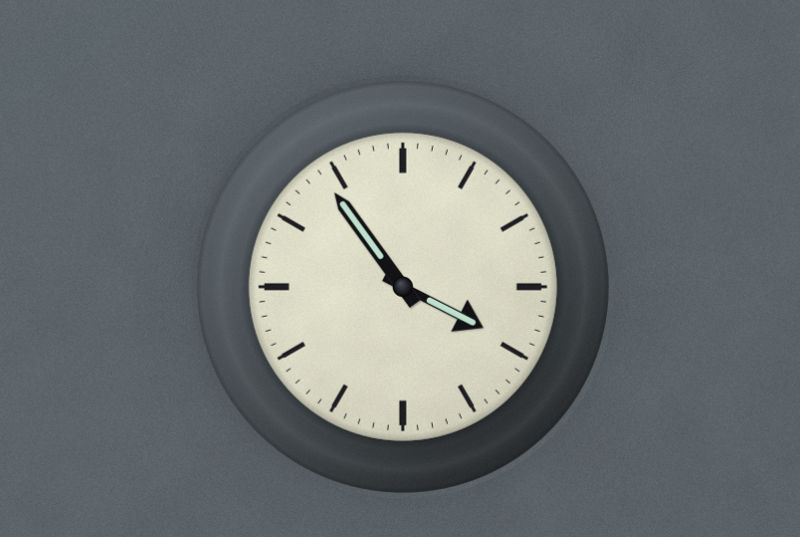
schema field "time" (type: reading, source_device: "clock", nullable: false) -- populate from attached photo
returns 3:54
